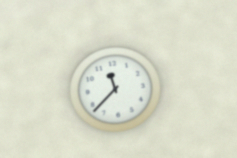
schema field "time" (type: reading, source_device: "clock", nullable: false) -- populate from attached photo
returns 11:38
